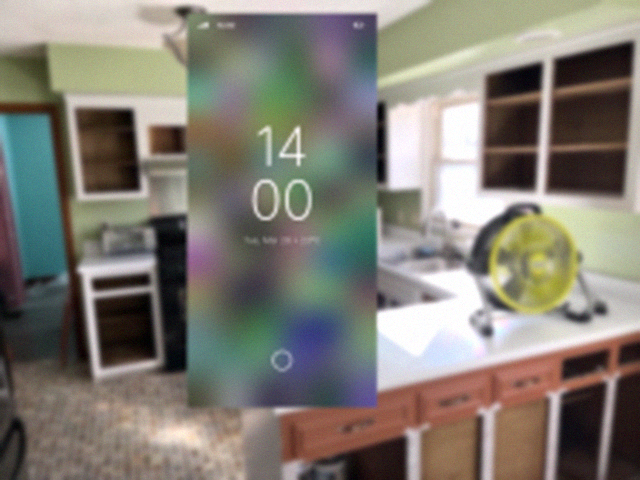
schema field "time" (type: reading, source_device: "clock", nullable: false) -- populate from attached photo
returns 14:00
